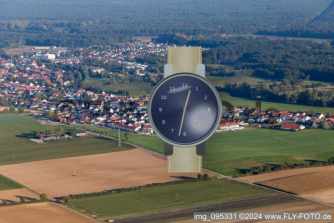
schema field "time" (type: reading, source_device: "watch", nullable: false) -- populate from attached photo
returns 12:32
